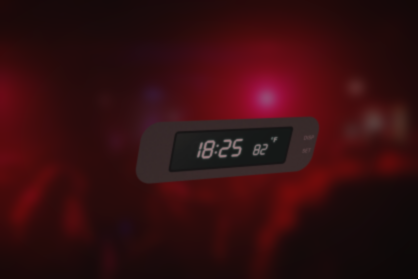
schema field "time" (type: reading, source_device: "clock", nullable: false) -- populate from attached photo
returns 18:25
